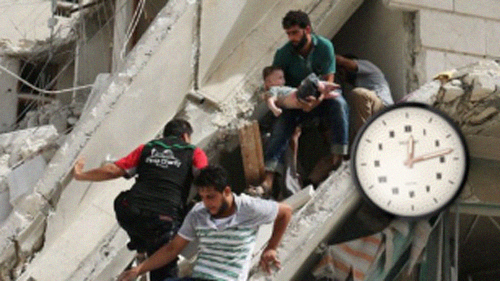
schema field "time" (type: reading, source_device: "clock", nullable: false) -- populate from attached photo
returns 12:13
